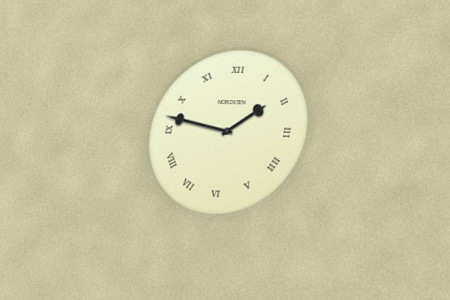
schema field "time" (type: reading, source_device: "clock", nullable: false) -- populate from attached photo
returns 1:47
